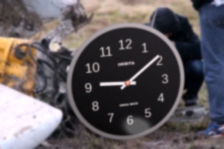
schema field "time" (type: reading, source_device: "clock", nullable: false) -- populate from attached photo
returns 9:09
